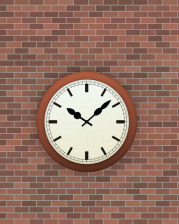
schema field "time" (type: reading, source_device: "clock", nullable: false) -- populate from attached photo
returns 10:08
